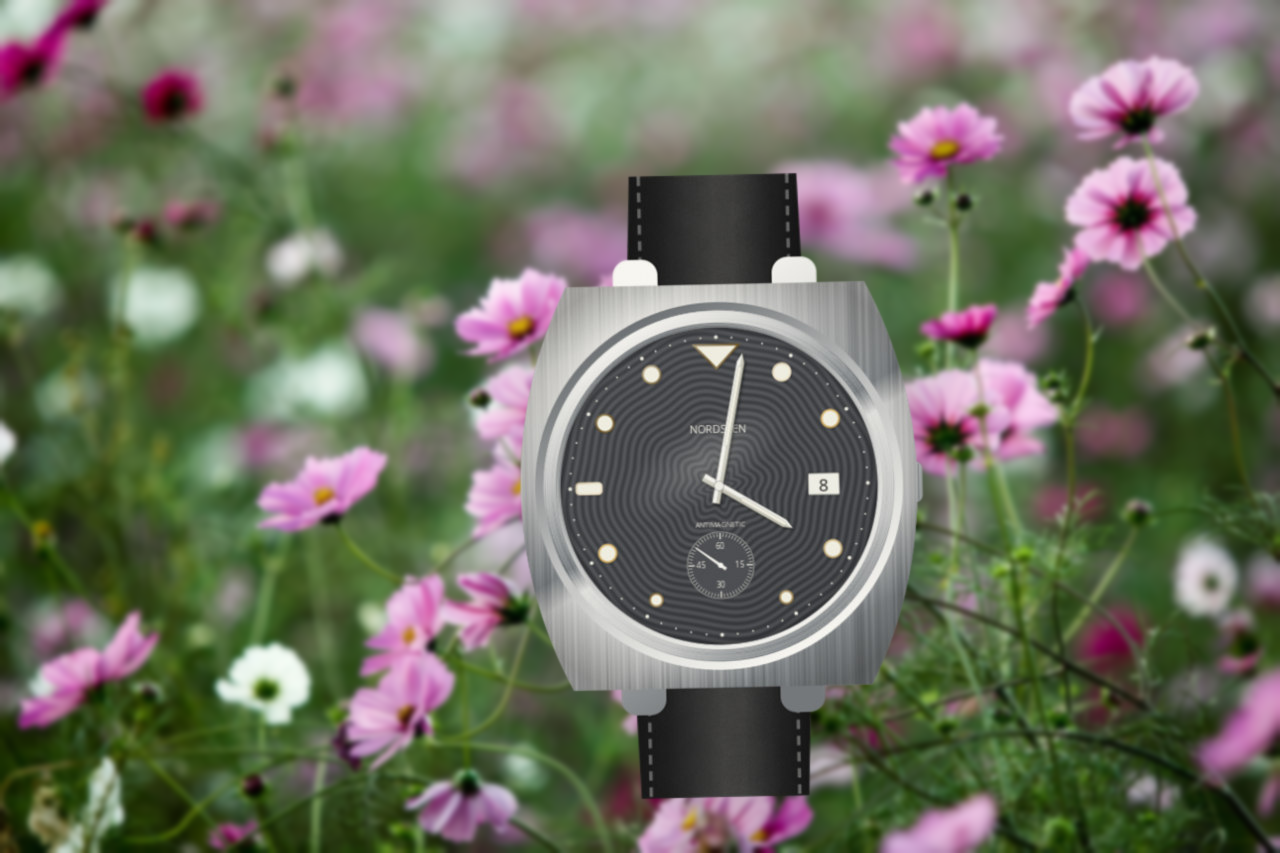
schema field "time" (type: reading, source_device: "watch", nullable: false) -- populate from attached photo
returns 4:01:51
